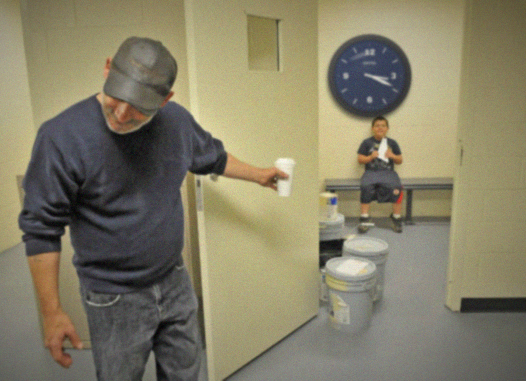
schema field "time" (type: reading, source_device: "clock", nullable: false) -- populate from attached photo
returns 3:19
